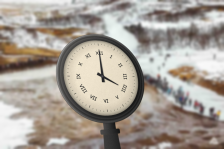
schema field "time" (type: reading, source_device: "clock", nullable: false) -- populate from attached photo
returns 4:00
